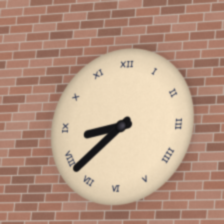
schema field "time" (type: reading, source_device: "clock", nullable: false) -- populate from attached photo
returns 8:38
